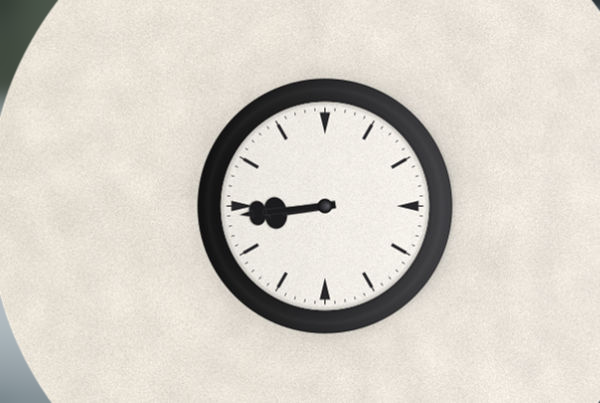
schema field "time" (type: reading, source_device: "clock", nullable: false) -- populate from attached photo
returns 8:44
